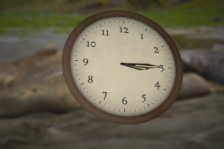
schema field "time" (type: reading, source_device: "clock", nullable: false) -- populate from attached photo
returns 3:15
